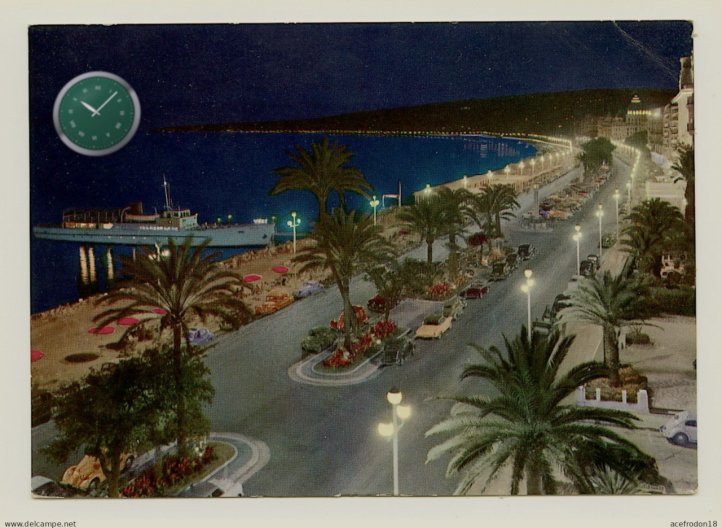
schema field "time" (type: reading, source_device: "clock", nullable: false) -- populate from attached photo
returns 10:07
